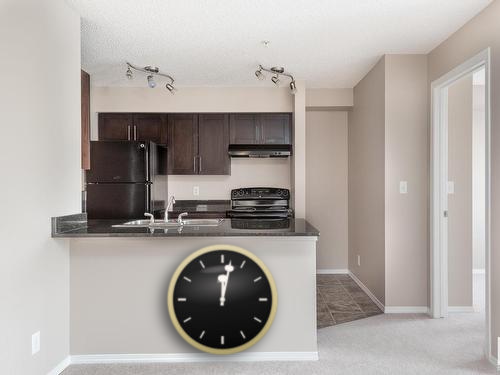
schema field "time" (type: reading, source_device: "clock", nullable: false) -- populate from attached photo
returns 12:02
